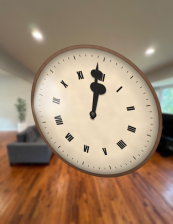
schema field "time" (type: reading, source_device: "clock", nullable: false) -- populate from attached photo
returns 11:59
